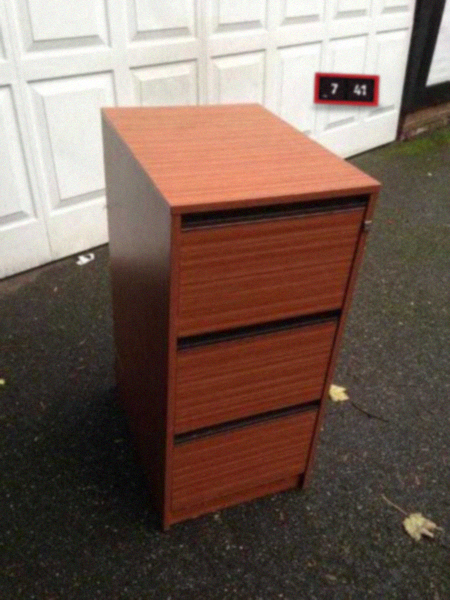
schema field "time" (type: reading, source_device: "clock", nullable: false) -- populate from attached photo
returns 7:41
